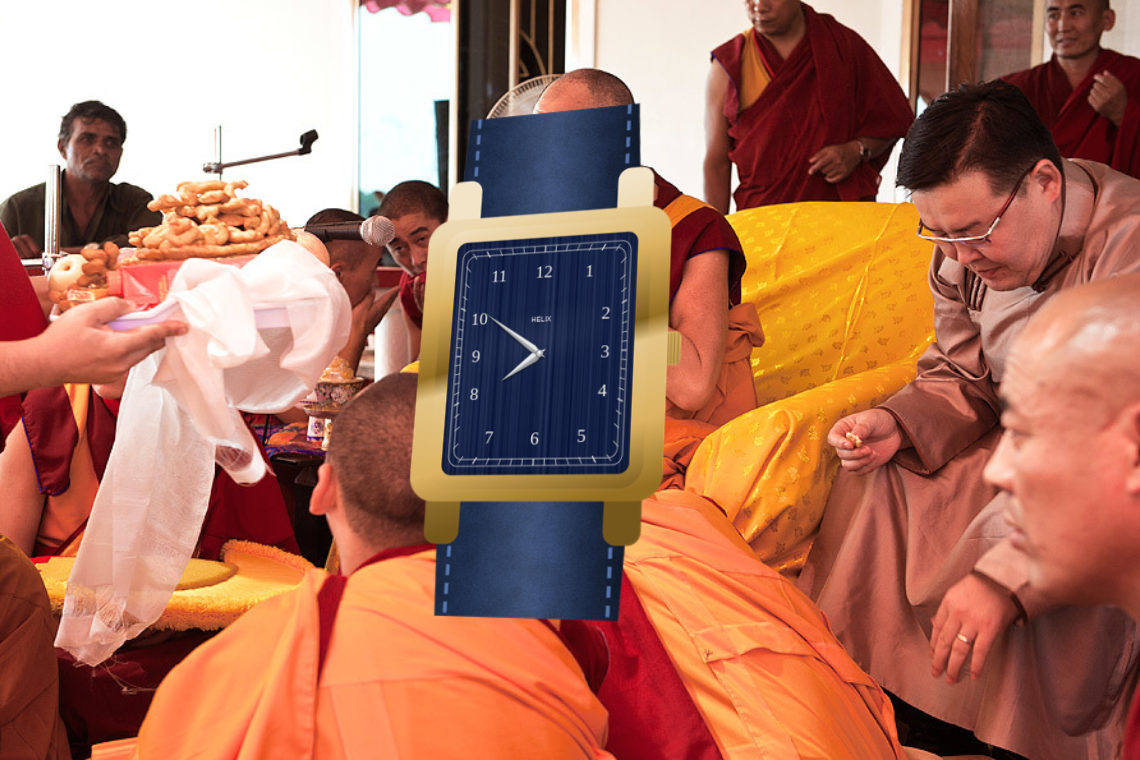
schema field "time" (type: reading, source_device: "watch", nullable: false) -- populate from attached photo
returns 7:51
